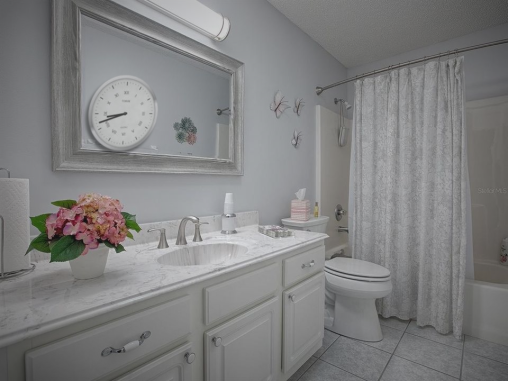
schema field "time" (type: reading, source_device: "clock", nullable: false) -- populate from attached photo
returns 8:42
